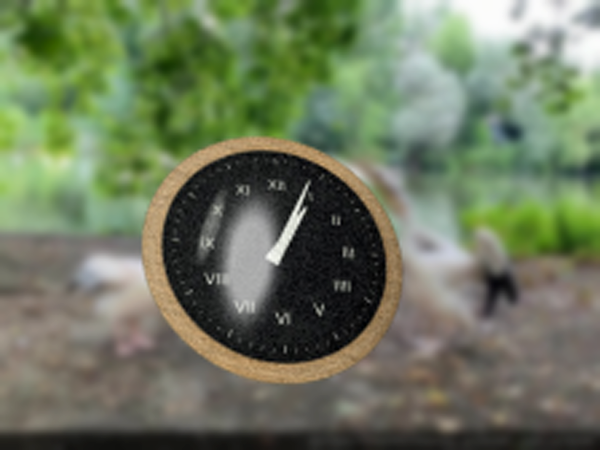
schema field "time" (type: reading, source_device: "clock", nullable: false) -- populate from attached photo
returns 1:04
